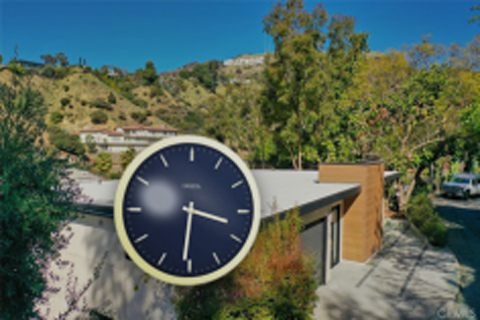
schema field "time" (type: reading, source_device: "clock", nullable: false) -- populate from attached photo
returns 3:31
